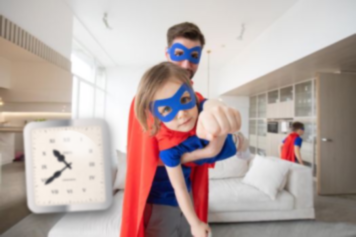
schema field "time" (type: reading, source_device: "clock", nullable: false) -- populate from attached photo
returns 10:39
